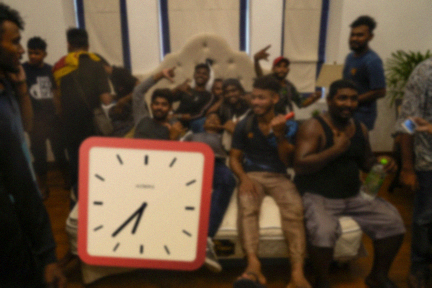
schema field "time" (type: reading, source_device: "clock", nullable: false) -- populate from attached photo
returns 6:37
